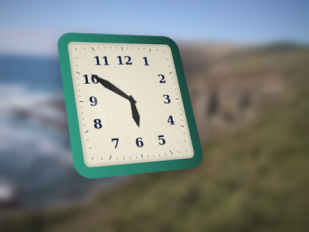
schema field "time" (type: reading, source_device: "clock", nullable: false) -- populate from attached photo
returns 5:51
